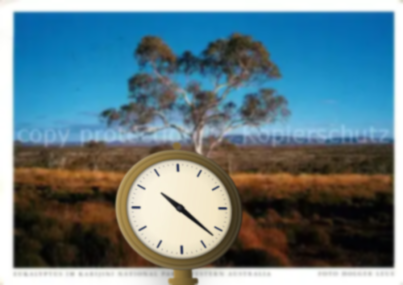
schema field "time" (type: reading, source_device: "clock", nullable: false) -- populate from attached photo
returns 10:22
